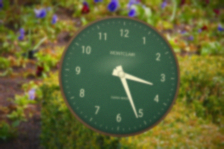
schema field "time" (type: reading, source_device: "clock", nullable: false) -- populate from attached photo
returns 3:26
